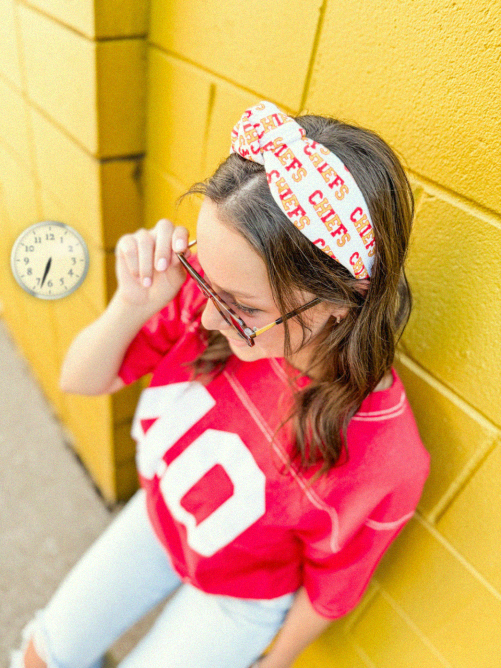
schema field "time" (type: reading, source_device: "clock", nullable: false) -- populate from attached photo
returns 6:33
